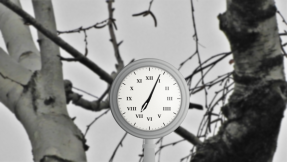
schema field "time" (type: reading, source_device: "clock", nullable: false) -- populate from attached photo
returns 7:04
